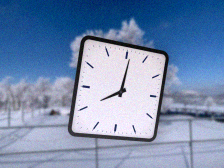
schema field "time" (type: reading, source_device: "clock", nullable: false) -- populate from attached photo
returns 8:01
